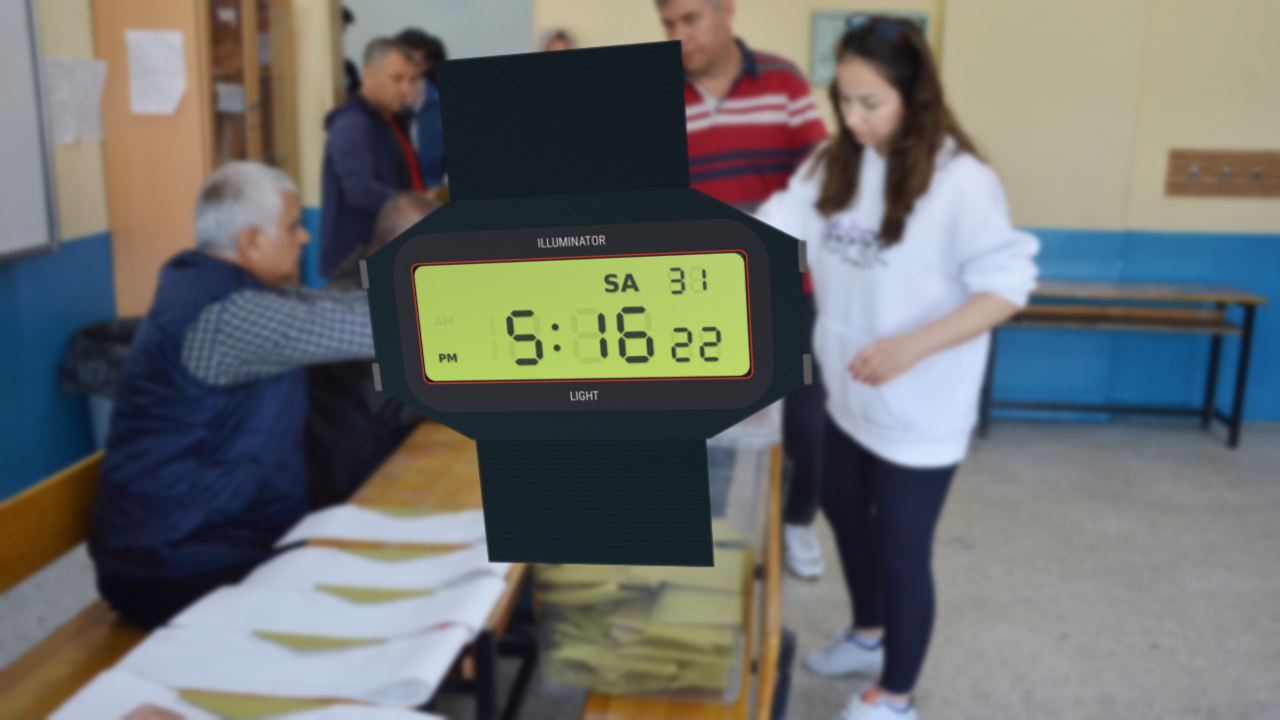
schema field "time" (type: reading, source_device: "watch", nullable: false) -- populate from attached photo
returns 5:16:22
